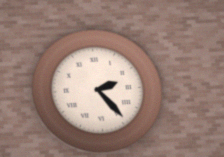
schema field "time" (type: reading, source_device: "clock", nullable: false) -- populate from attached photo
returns 2:24
